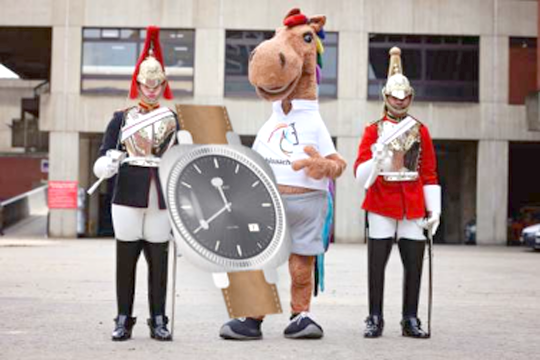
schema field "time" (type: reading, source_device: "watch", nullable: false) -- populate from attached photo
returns 11:40
